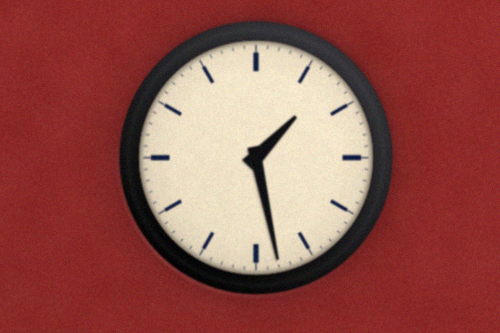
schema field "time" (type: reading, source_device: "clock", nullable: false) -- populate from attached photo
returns 1:28
